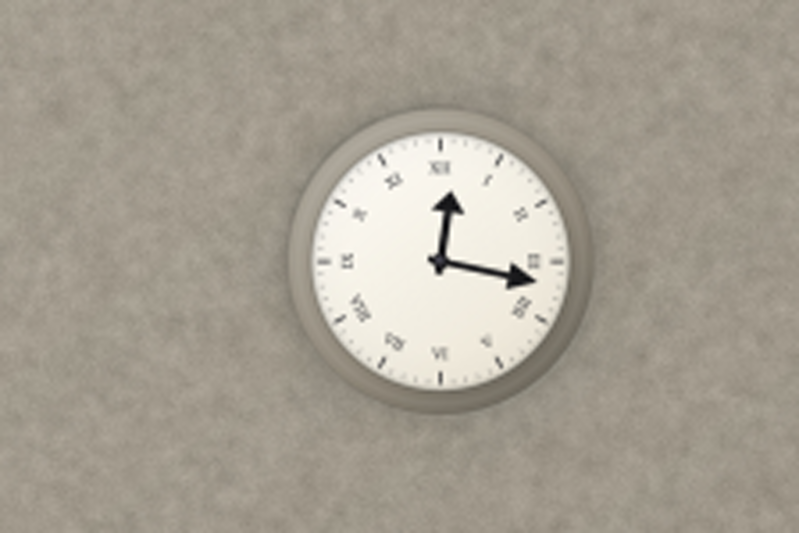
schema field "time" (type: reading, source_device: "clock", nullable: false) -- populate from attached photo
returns 12:17
